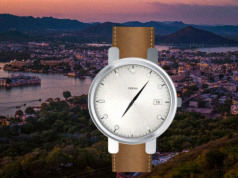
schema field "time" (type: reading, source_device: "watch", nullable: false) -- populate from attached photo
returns 7:06
